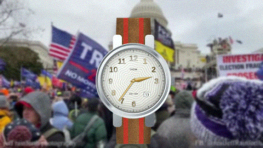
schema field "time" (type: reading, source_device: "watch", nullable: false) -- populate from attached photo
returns 2:36
